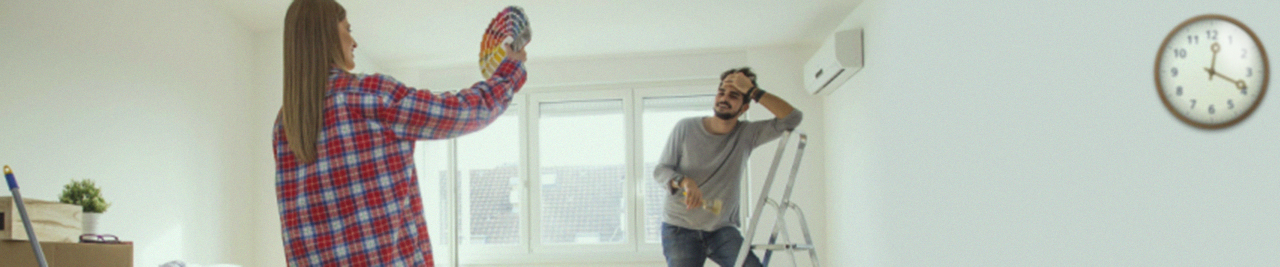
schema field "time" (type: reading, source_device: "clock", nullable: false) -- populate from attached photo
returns 12:19
